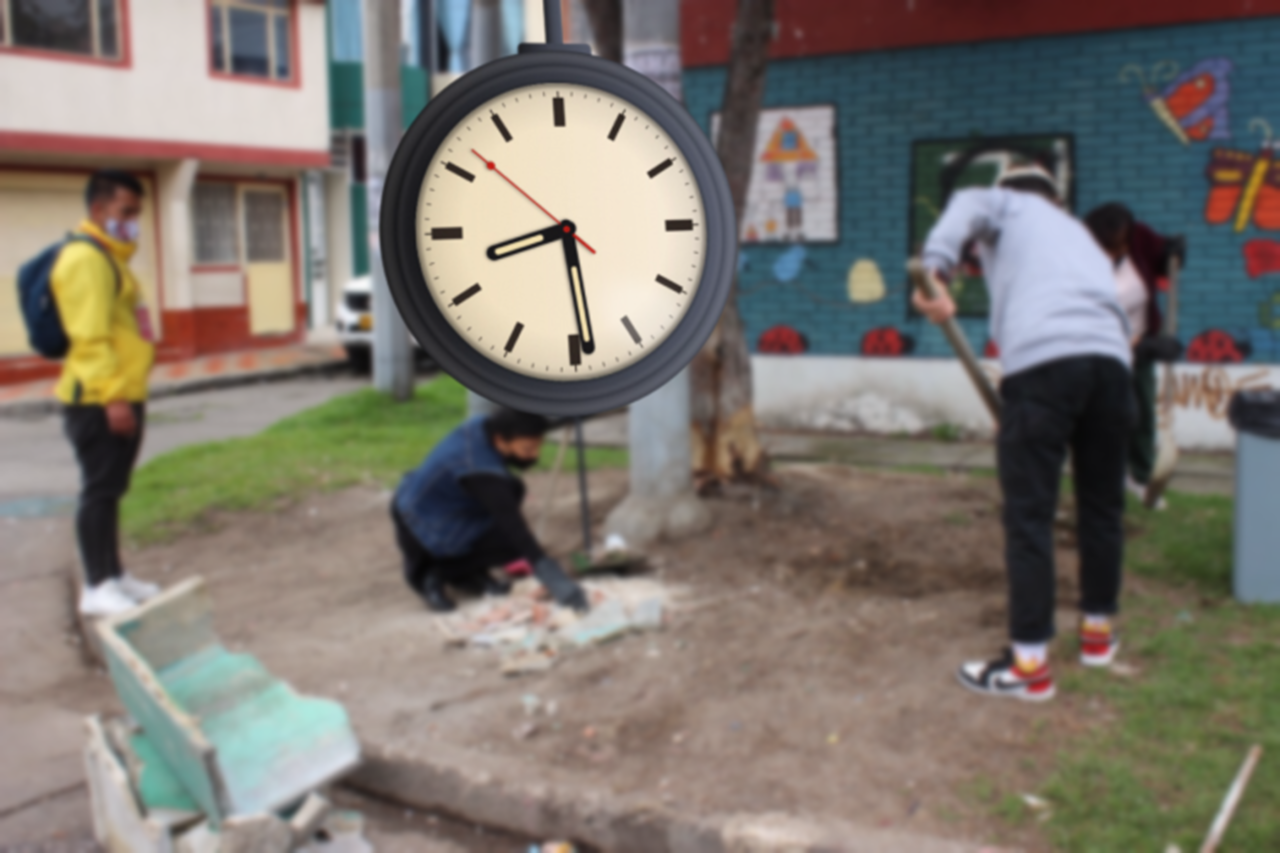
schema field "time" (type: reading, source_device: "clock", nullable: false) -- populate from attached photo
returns 8:28:52
